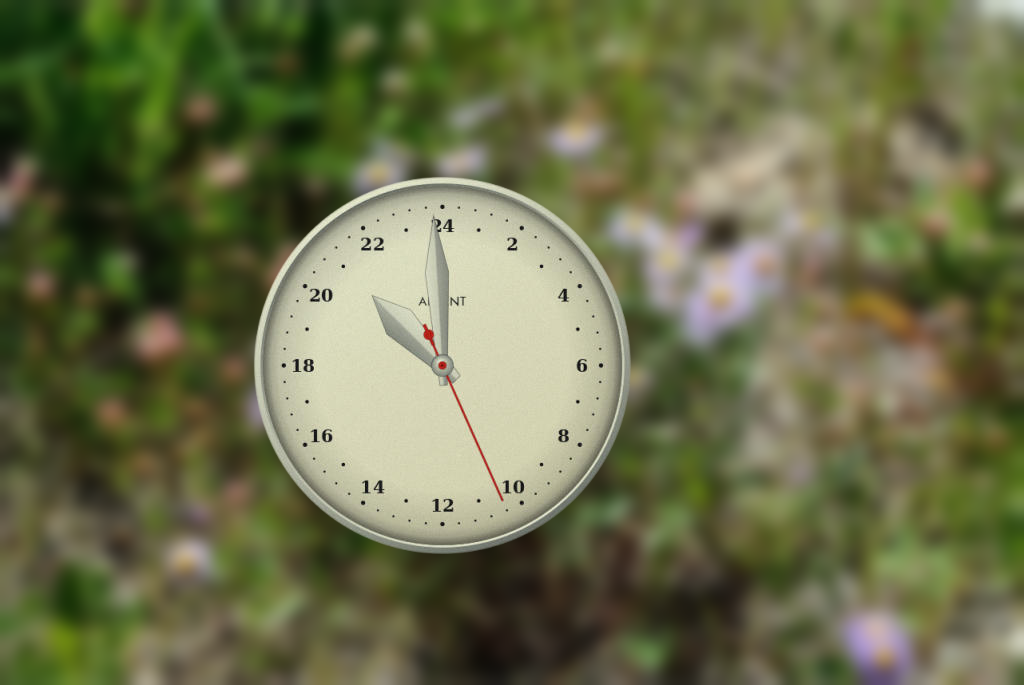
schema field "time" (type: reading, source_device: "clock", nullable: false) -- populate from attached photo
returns 20:59:26
